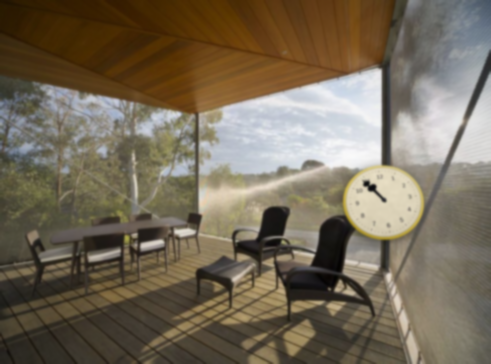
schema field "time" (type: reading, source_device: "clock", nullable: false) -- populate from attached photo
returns 10:54
